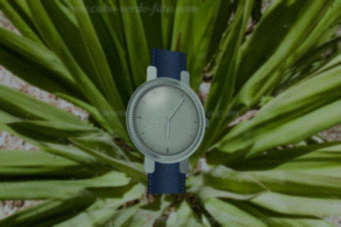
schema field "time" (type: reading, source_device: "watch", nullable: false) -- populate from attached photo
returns 6:06
